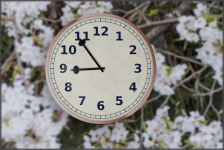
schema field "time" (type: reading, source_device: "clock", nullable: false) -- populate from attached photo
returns 8:54
